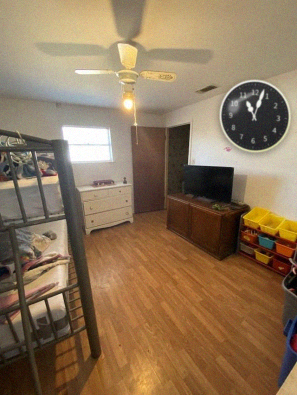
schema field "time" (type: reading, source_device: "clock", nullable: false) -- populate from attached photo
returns 11:03
